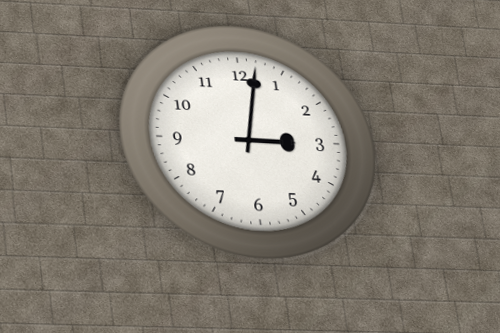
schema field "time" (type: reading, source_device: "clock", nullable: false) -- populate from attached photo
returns 3:02
